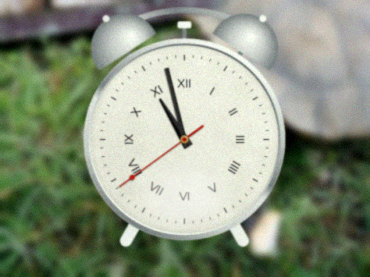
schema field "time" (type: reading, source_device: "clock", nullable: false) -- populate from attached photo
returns 10:57:39
